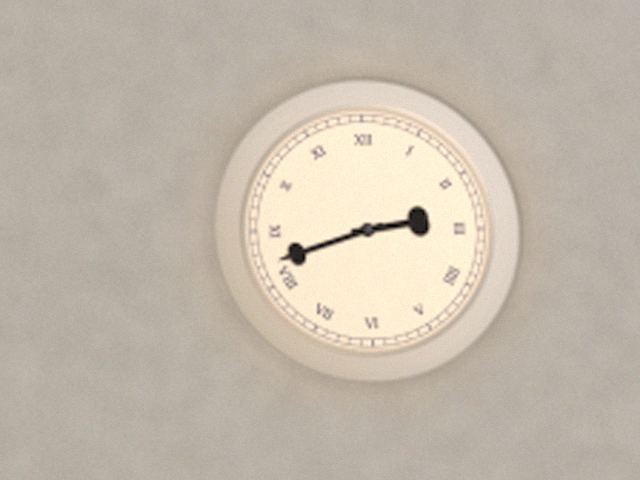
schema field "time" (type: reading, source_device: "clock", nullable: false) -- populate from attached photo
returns 2:42
